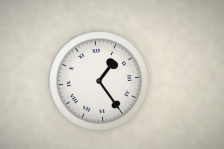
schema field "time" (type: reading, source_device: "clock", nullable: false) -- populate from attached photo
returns 1:25
